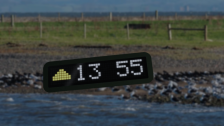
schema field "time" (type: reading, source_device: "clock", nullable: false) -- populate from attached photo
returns 13:55
